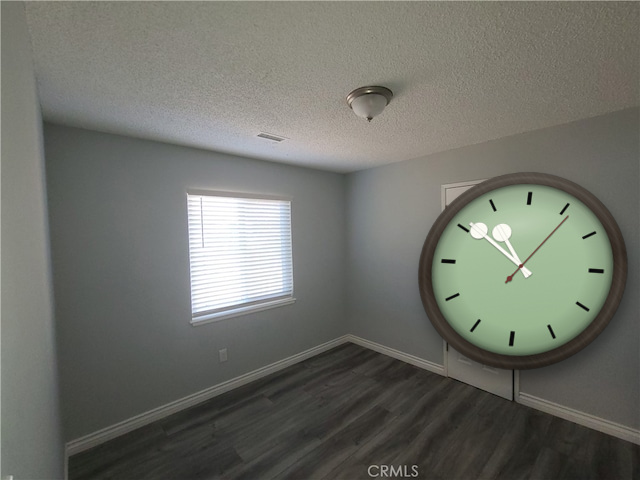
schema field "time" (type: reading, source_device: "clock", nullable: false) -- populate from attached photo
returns 10:51:06
